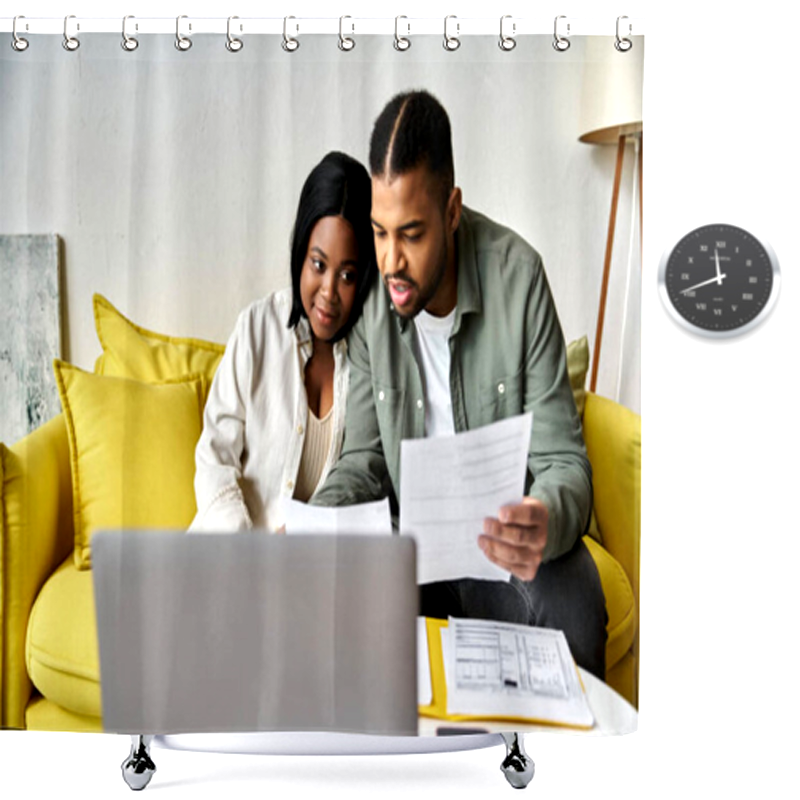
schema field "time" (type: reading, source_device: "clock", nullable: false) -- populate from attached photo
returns 11:41
